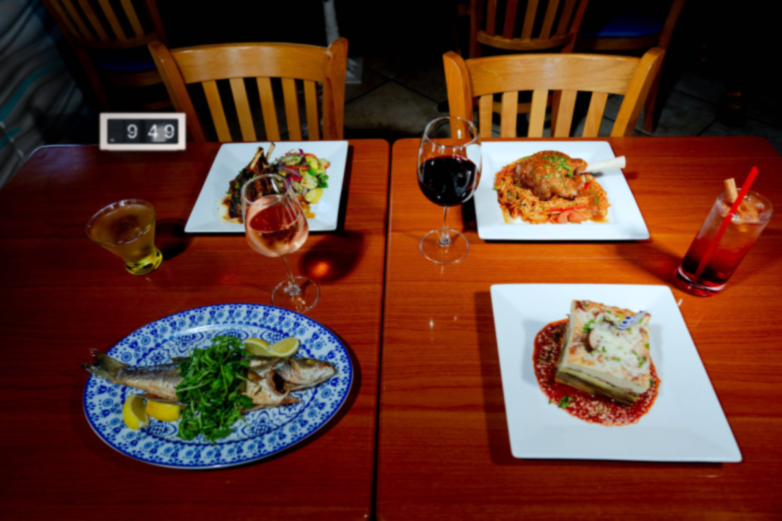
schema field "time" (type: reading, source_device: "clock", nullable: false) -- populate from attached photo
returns 9:49
